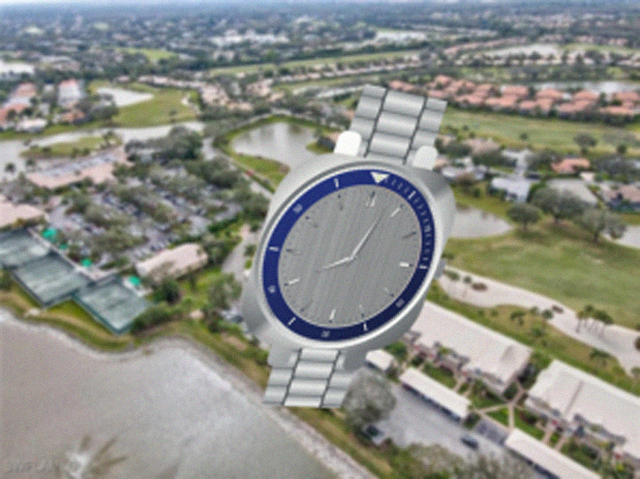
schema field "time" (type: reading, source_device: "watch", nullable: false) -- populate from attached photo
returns 8:03
